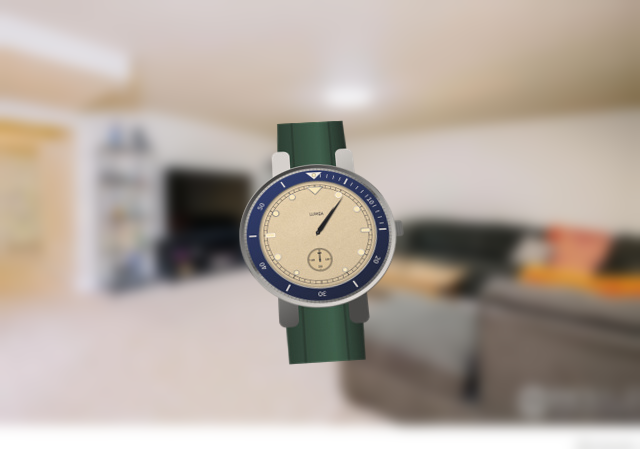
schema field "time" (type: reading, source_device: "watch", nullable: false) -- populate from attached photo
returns 1:06
